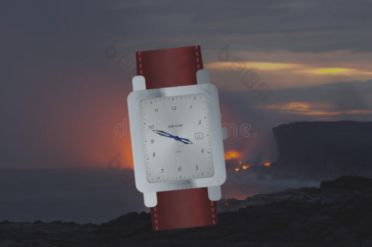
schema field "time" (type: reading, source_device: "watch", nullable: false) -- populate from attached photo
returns 3:49
